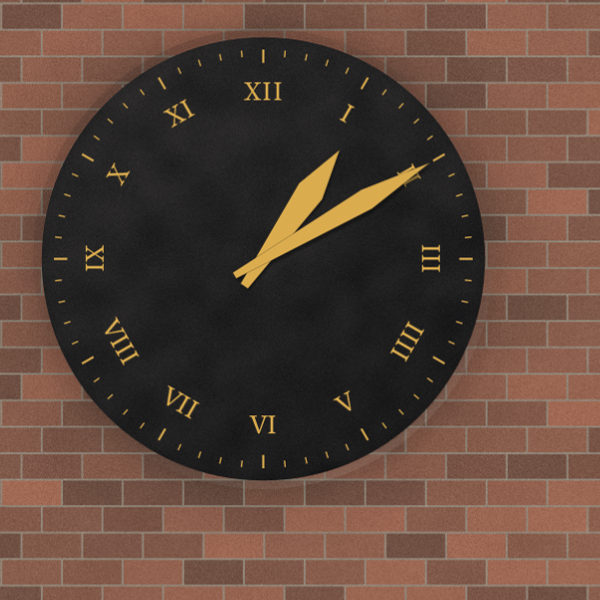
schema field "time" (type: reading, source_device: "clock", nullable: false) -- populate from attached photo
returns 1:10
